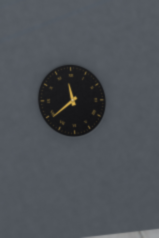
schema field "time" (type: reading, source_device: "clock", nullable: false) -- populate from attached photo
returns 11:39
